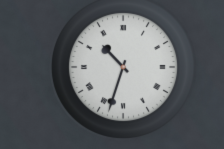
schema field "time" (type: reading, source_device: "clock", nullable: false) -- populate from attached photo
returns 10:33
